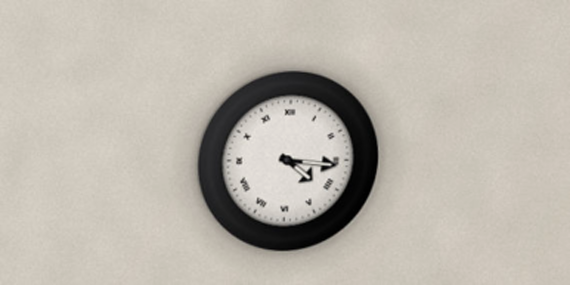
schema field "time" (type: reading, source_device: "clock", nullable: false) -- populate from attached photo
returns 4:16
